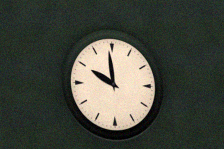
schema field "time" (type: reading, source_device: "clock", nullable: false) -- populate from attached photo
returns 9:59
